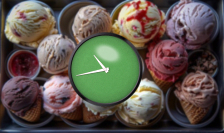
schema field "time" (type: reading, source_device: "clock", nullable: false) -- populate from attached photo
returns 10:43
